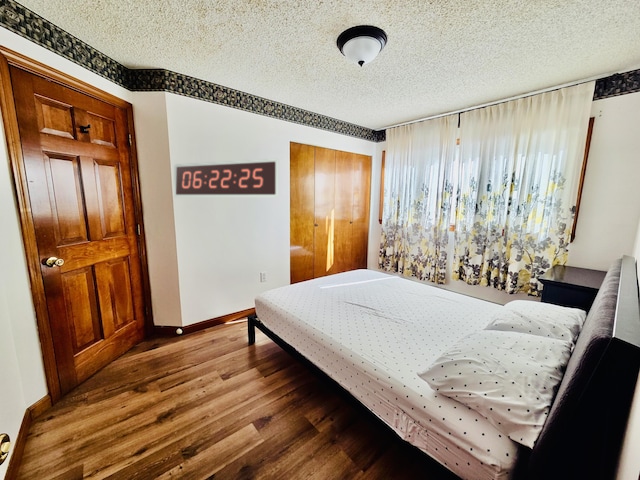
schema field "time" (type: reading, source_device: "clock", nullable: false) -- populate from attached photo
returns 6:22:25
